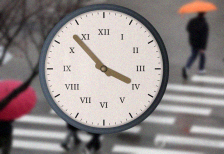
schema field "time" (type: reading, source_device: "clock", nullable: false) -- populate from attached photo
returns 3:53
